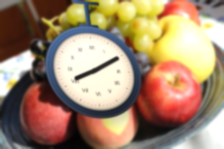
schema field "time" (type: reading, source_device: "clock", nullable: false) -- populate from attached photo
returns 8:10
